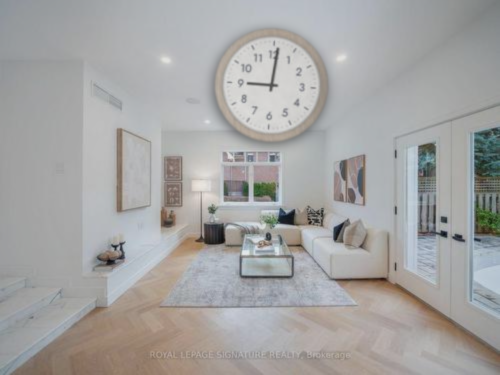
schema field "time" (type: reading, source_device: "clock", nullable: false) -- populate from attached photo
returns 9:01
